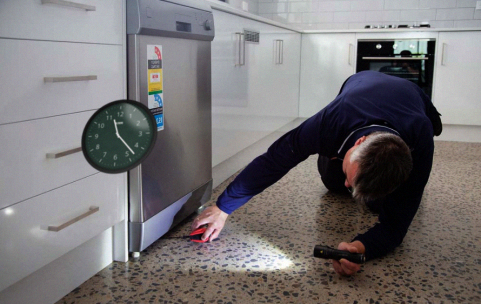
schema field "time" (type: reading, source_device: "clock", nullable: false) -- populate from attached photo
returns 11:23
